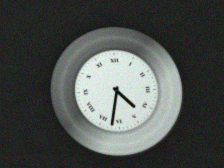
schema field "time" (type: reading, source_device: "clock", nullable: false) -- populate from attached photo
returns 4:32
